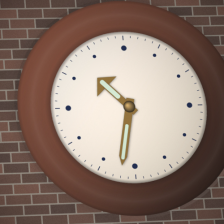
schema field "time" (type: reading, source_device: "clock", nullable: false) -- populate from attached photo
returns 10:32
